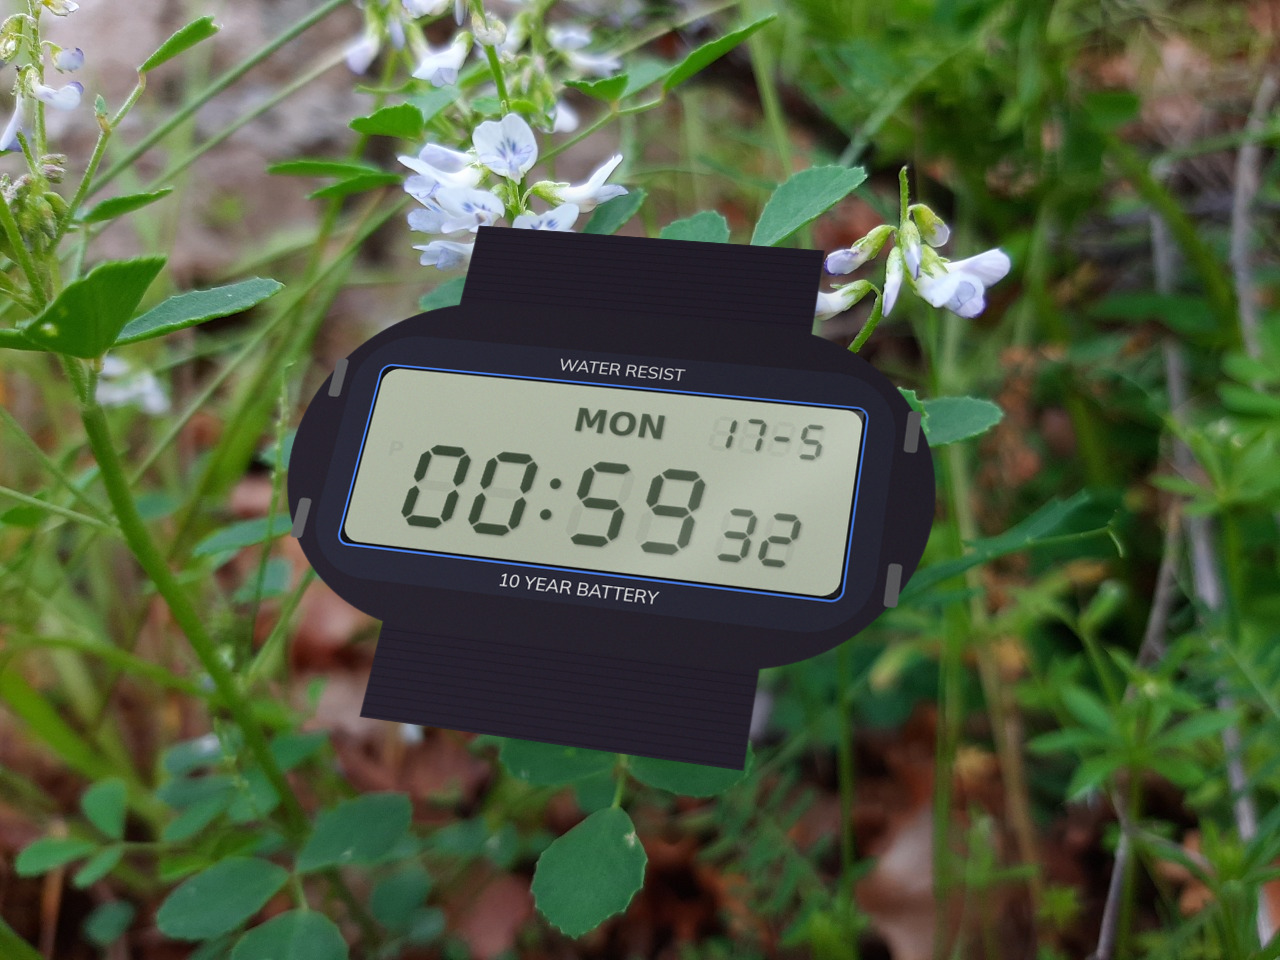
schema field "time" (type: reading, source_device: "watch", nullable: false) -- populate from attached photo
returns 0:59:32
